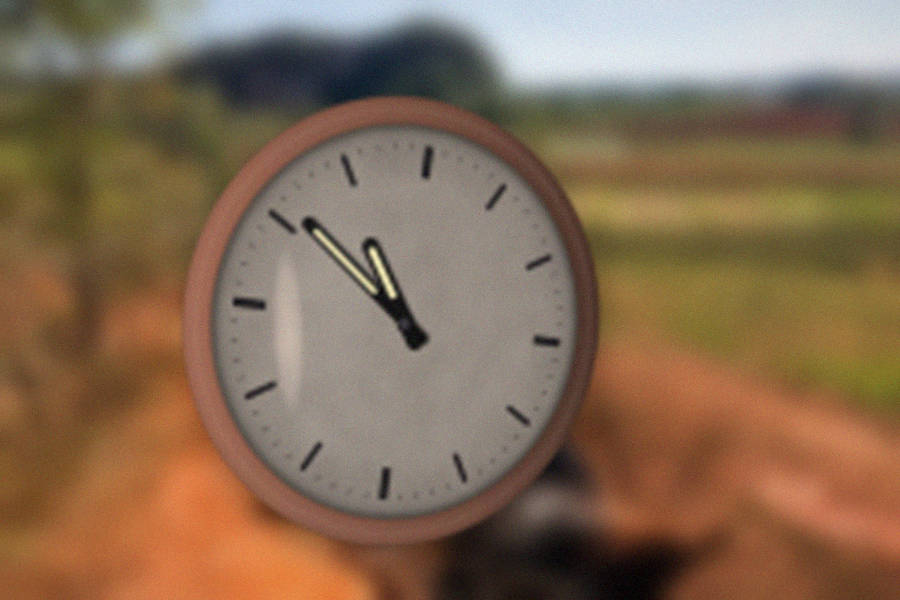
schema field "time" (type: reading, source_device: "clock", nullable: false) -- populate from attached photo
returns 10:51
